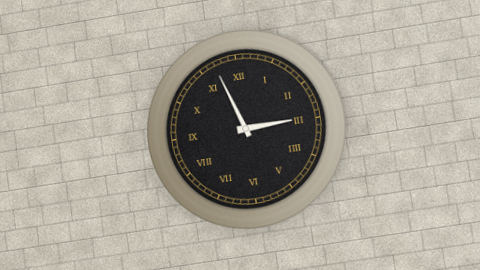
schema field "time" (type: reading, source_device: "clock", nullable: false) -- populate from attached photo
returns 2:57
